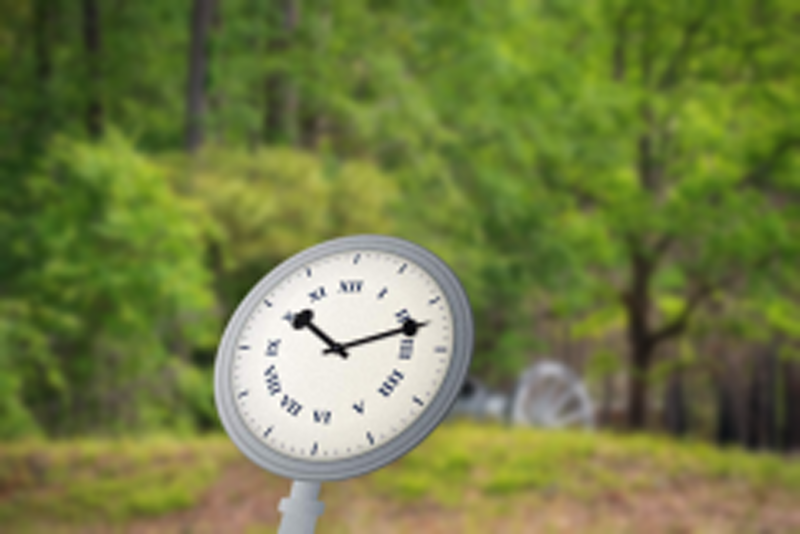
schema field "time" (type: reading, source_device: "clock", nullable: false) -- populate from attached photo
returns 10:12
